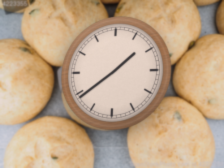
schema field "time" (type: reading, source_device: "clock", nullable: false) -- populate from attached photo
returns 1:39
